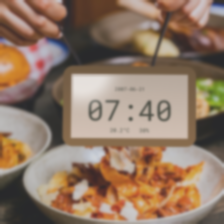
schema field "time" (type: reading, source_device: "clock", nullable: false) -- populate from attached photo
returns 7:40
